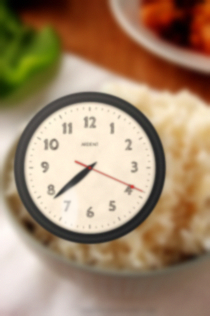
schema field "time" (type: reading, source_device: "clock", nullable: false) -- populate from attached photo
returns 7:38:19
